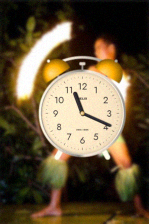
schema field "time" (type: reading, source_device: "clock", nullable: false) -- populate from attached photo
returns 11:19
